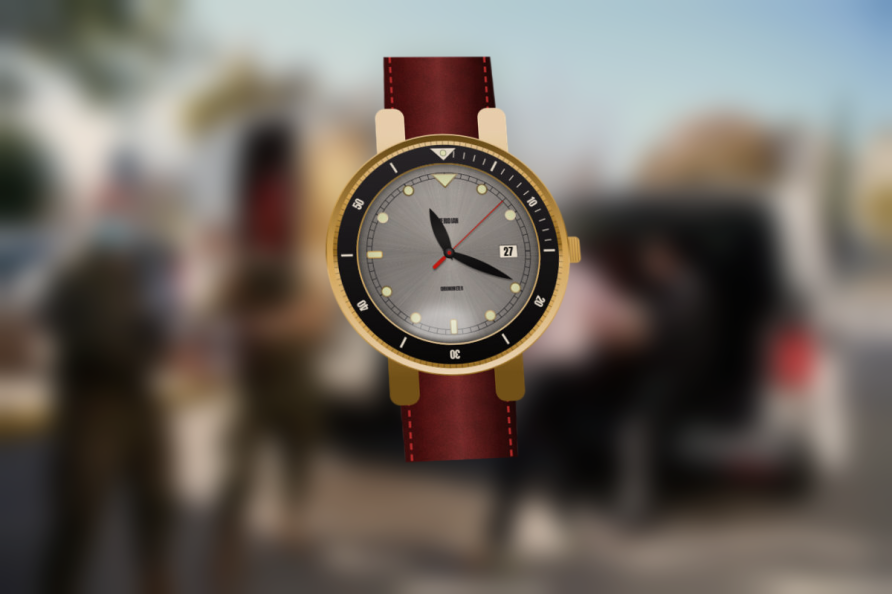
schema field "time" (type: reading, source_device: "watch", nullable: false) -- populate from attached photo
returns 11:19:08
